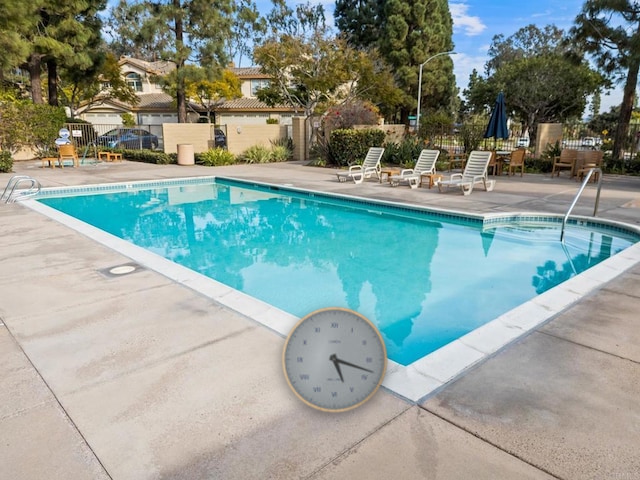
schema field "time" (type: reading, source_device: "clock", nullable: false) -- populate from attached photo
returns 5:18
